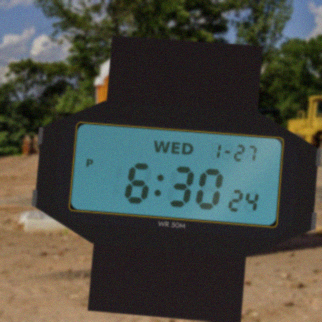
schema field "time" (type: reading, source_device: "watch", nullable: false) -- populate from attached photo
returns 6:30:24
